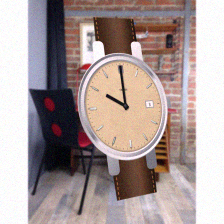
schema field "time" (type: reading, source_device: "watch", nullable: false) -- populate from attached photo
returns 10:00
